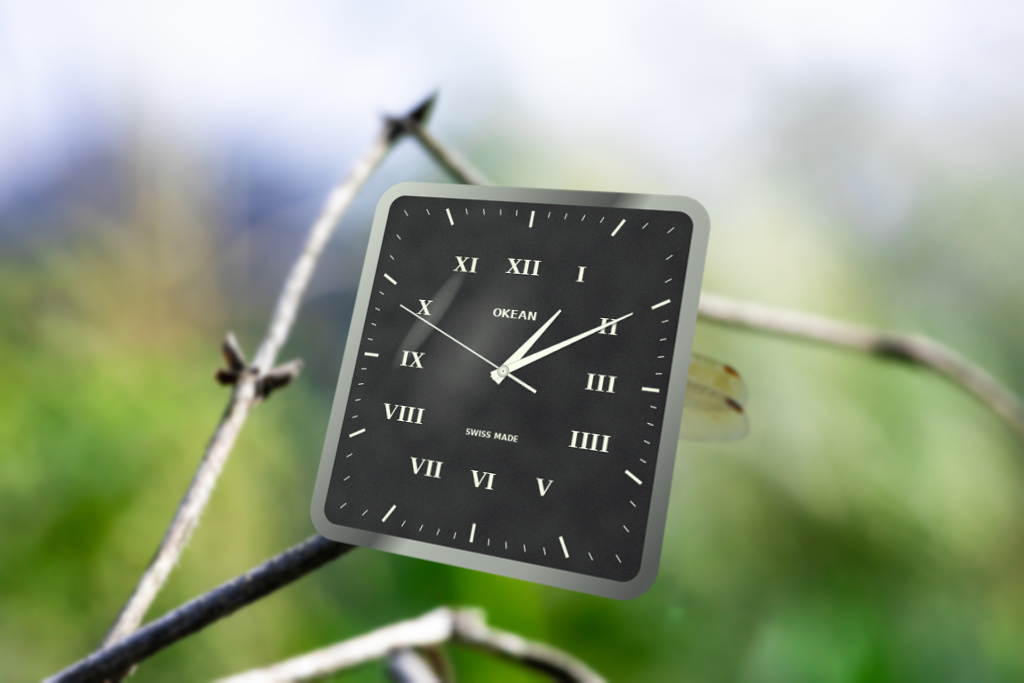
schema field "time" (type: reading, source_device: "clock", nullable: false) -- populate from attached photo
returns 1:09:49
